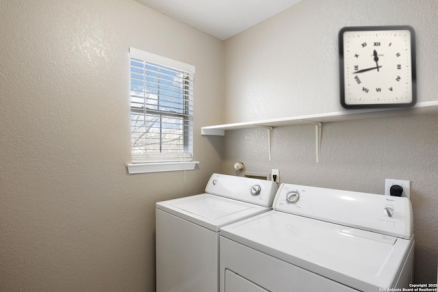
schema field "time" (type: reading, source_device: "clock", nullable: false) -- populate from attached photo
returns 11:43
